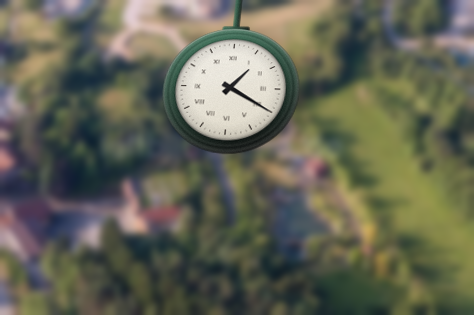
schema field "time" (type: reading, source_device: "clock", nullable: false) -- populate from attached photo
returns 1:20
